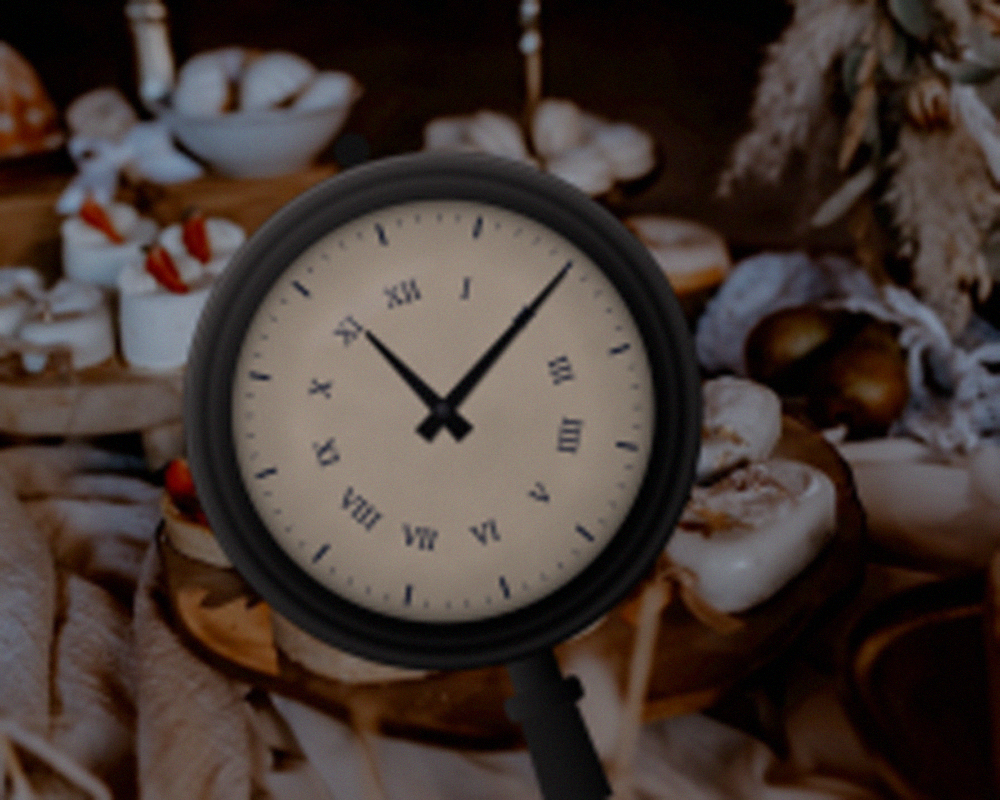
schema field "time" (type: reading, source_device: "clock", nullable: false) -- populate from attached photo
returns 11:10
